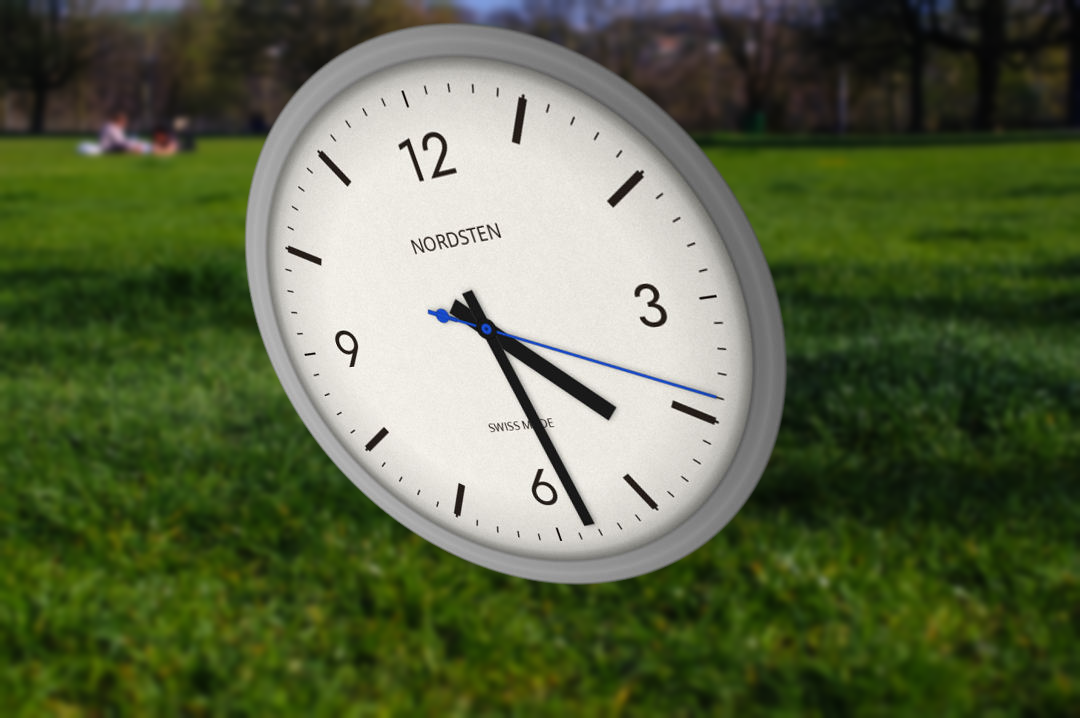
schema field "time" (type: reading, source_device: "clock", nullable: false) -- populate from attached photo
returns 4:28:19
